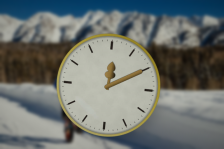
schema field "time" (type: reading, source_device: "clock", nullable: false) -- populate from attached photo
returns 12:10
